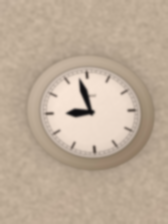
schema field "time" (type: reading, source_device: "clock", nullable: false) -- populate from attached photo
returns 8:58
